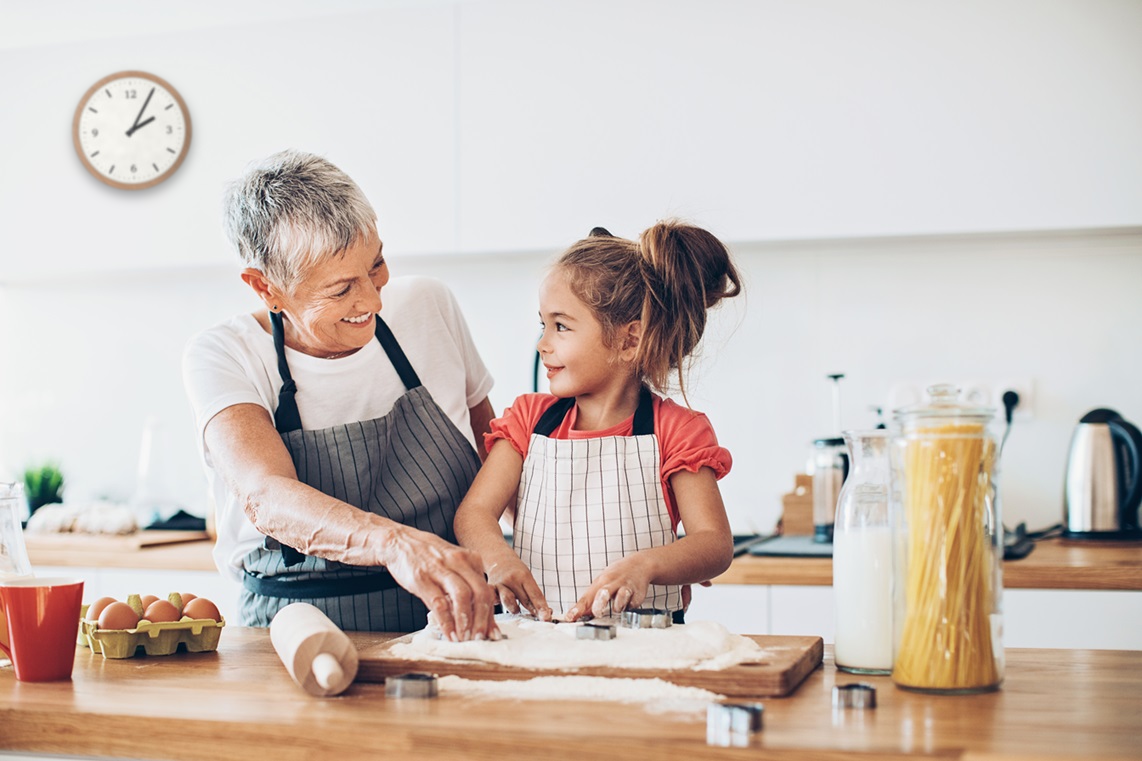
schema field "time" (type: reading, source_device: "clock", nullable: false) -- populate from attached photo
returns 2:05
